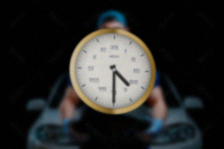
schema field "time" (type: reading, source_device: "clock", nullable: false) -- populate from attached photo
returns 4:30
